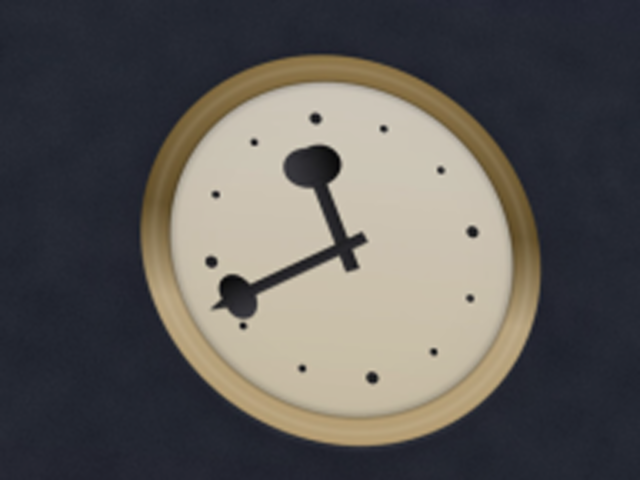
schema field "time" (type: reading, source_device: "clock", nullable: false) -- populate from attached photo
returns 11:42
